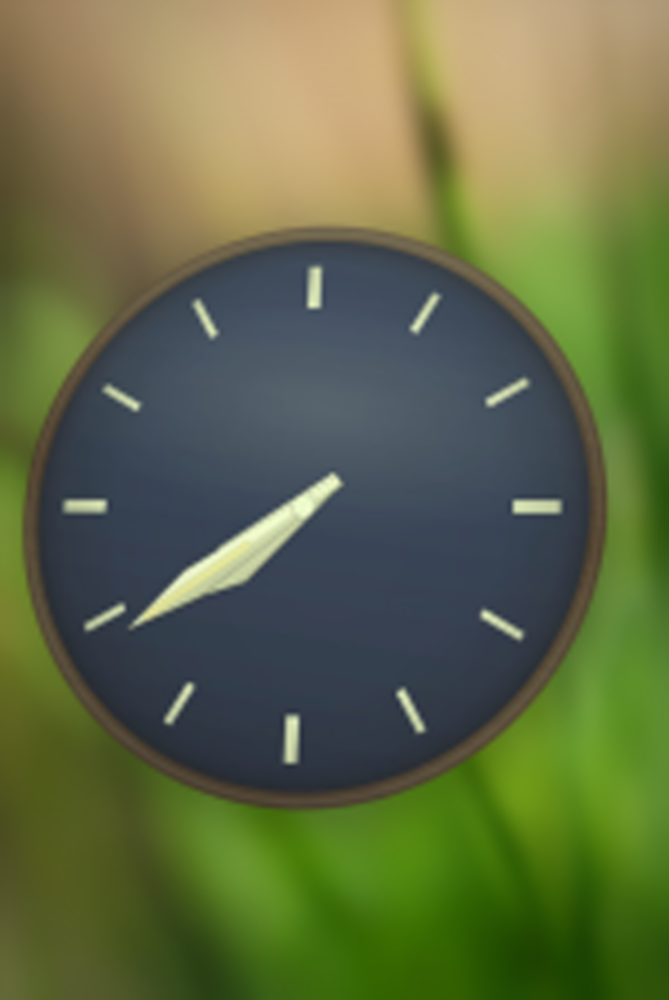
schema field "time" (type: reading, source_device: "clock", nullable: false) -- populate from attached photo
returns 7:39
